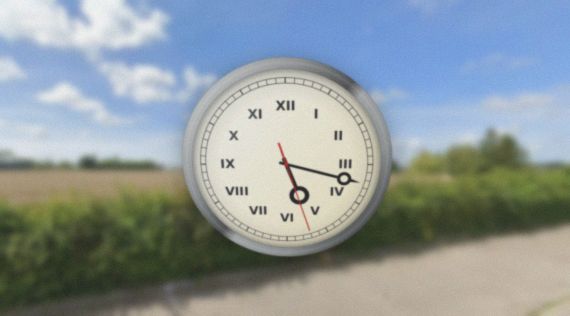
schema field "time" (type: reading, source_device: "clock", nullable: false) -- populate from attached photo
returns 5:17:27
